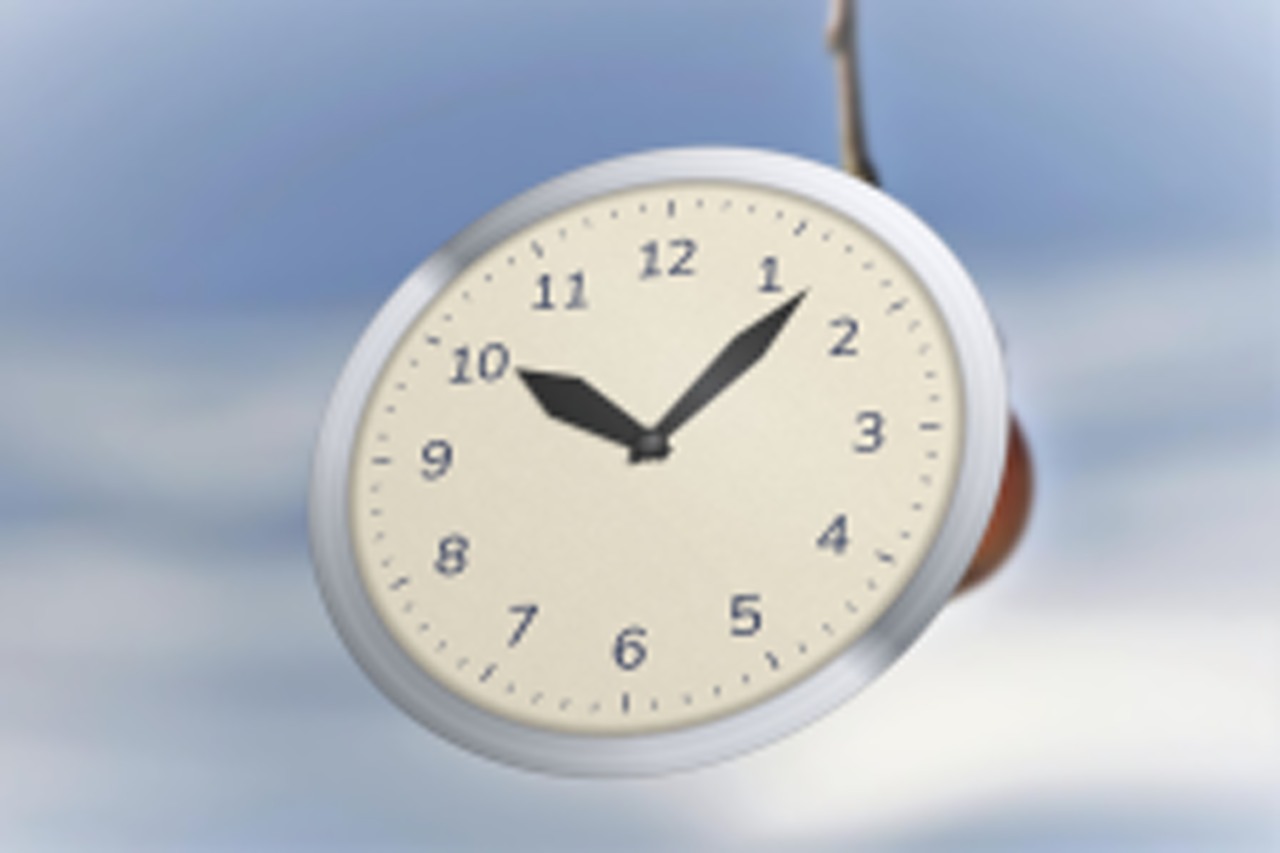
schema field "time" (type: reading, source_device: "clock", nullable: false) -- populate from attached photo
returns 10:07
